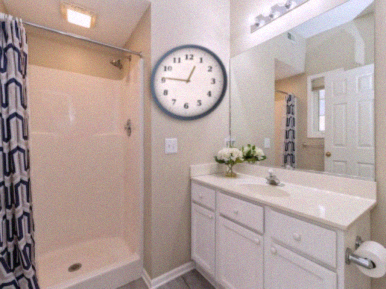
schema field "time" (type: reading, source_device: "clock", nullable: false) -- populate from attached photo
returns 12:46
